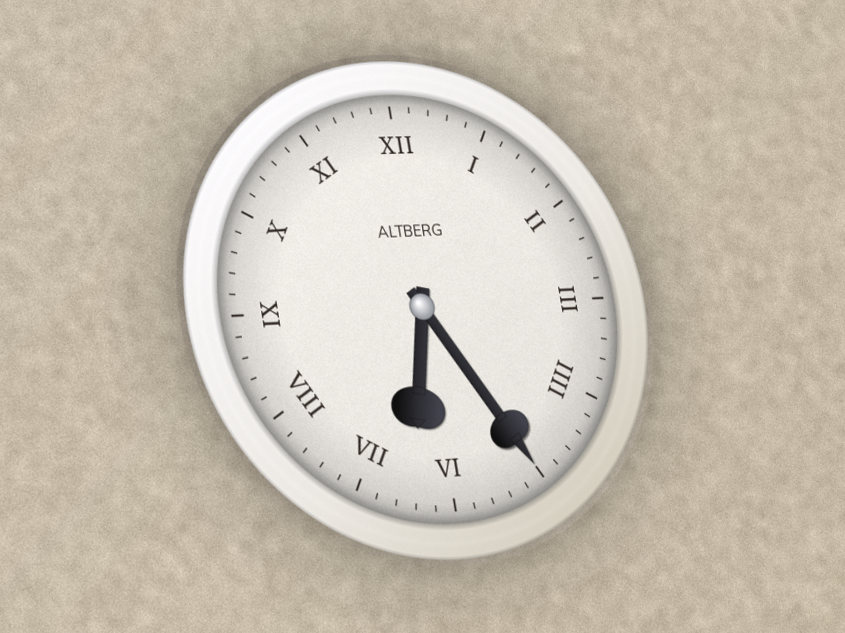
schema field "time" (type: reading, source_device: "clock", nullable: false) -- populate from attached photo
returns 6:25
